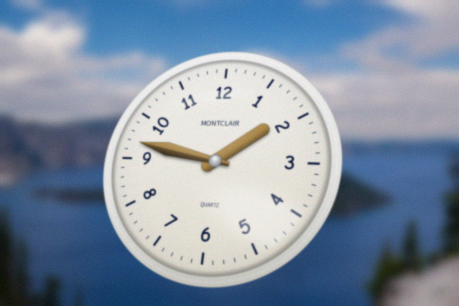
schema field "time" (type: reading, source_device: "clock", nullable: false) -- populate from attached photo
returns 1:47
